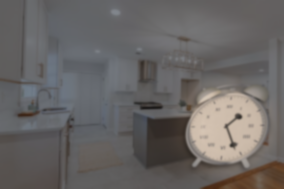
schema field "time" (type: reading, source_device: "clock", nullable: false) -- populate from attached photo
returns 1:26
